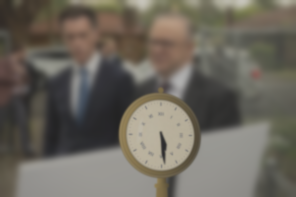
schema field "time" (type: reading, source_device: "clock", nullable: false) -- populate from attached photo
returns 5:29
